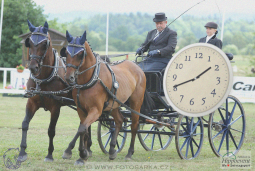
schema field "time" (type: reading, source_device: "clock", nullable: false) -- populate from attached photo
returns 1:41
